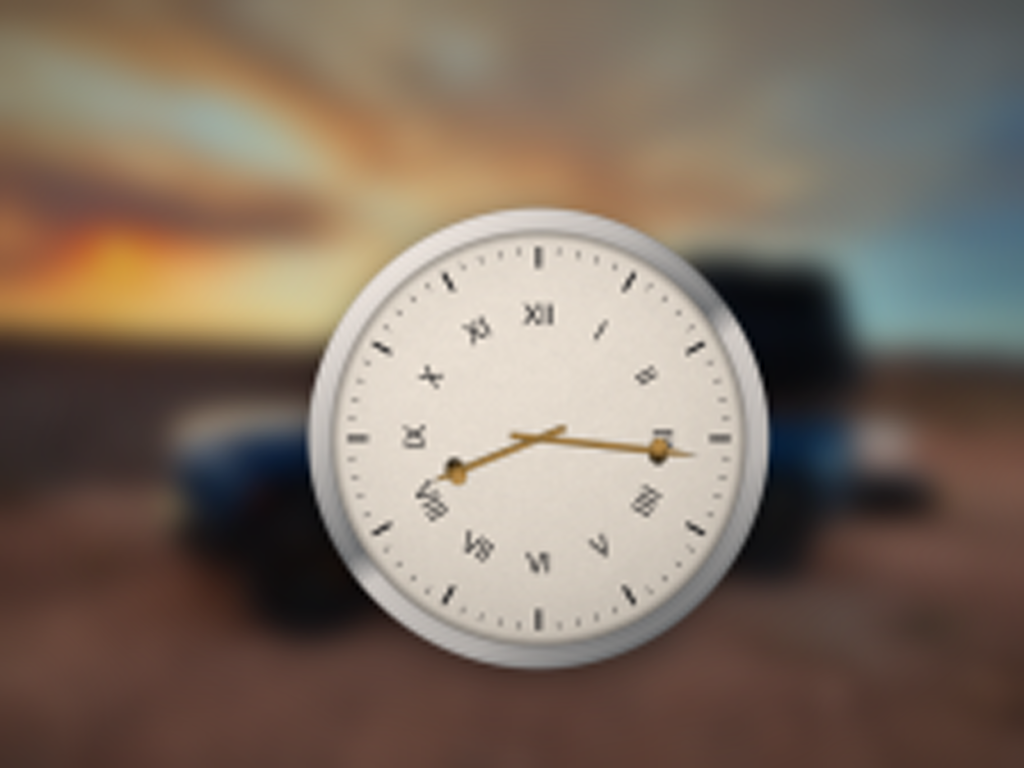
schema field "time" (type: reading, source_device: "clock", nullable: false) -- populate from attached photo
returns 8:16
